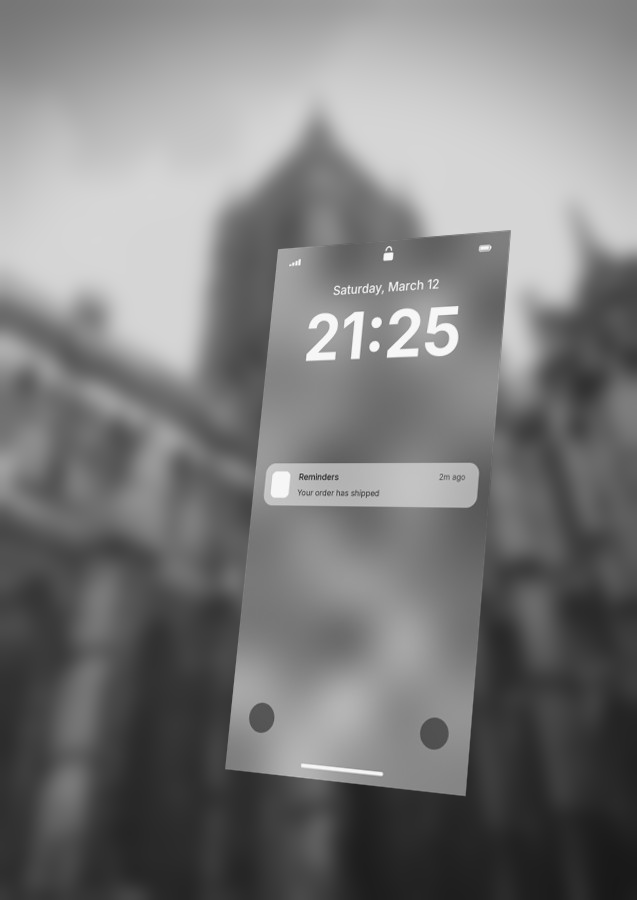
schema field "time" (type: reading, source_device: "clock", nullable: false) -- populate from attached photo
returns 21:25
